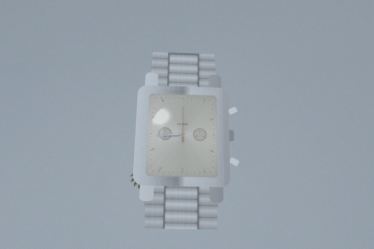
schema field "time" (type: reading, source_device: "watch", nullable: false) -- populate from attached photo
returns 8:44
